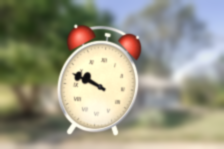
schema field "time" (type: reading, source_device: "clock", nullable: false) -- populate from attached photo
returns 9:48
